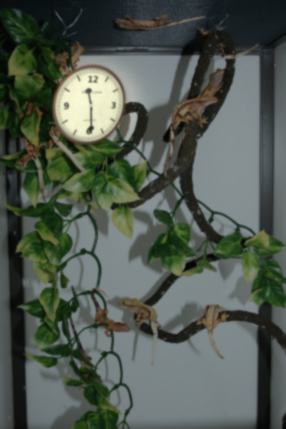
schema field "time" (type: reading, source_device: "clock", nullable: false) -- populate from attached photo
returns 11:29
